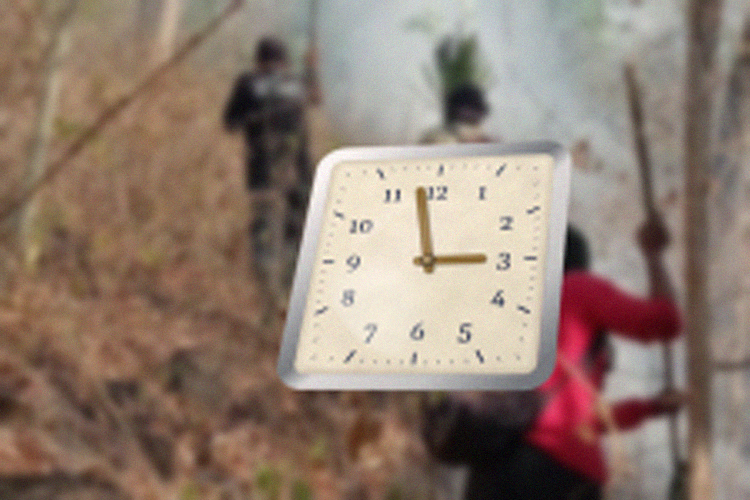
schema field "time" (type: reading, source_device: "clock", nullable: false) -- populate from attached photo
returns 2:58
